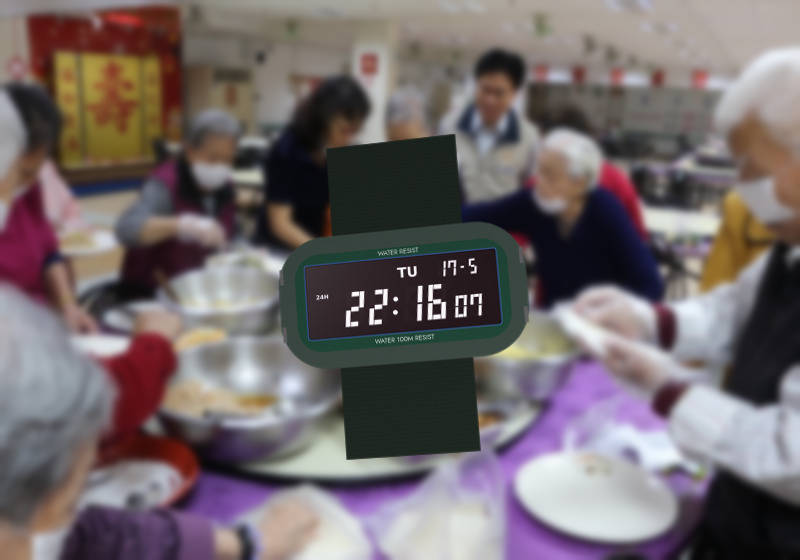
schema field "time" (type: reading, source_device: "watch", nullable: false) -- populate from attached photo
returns 22:16:07
